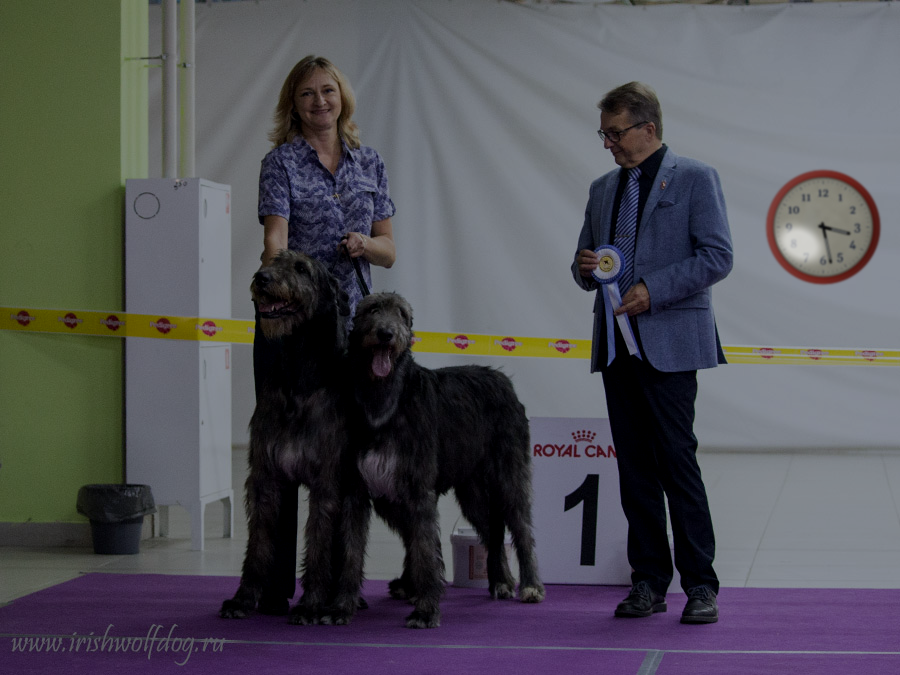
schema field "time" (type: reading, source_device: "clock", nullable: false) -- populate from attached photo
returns 3:28
